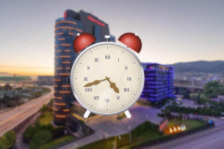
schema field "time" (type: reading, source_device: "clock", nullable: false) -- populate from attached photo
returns 4:42
